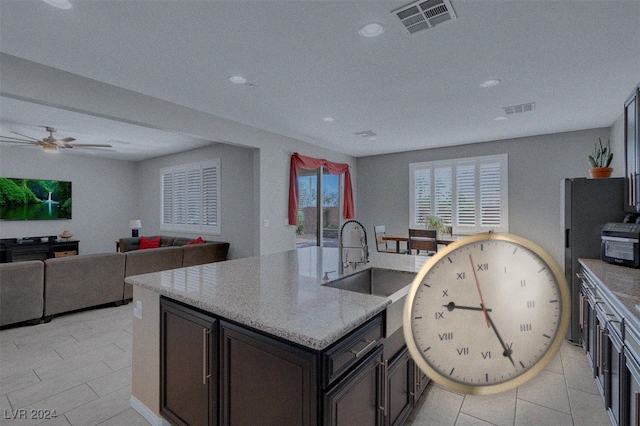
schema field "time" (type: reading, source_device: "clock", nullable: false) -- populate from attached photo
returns 9:25:58
